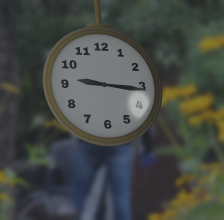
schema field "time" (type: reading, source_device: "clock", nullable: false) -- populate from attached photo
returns 9:16
